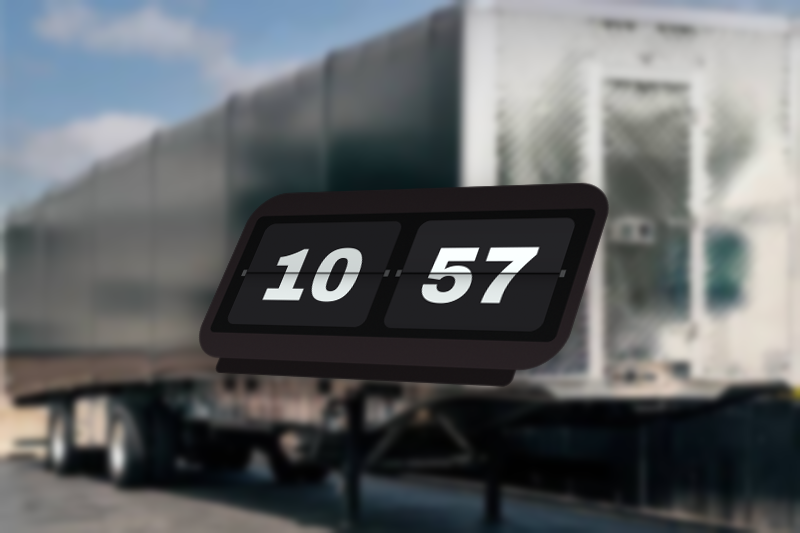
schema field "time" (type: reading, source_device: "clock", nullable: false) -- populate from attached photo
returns 10:57
